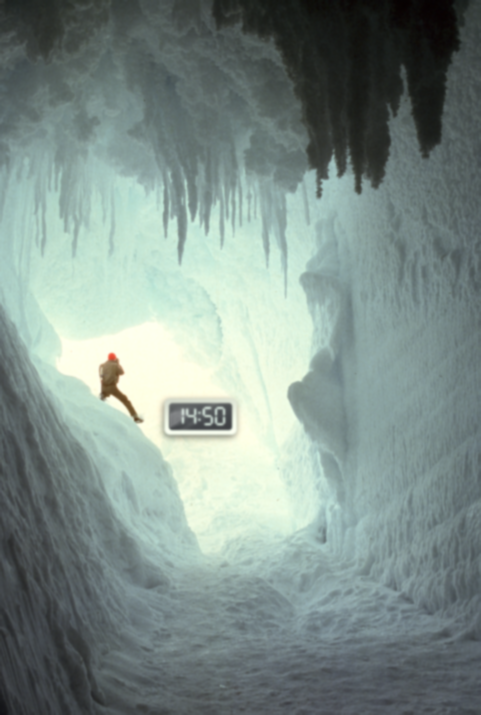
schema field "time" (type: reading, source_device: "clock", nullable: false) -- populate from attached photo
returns 14:50
